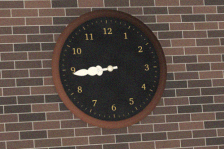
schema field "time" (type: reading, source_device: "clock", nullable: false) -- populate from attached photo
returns 8:44
